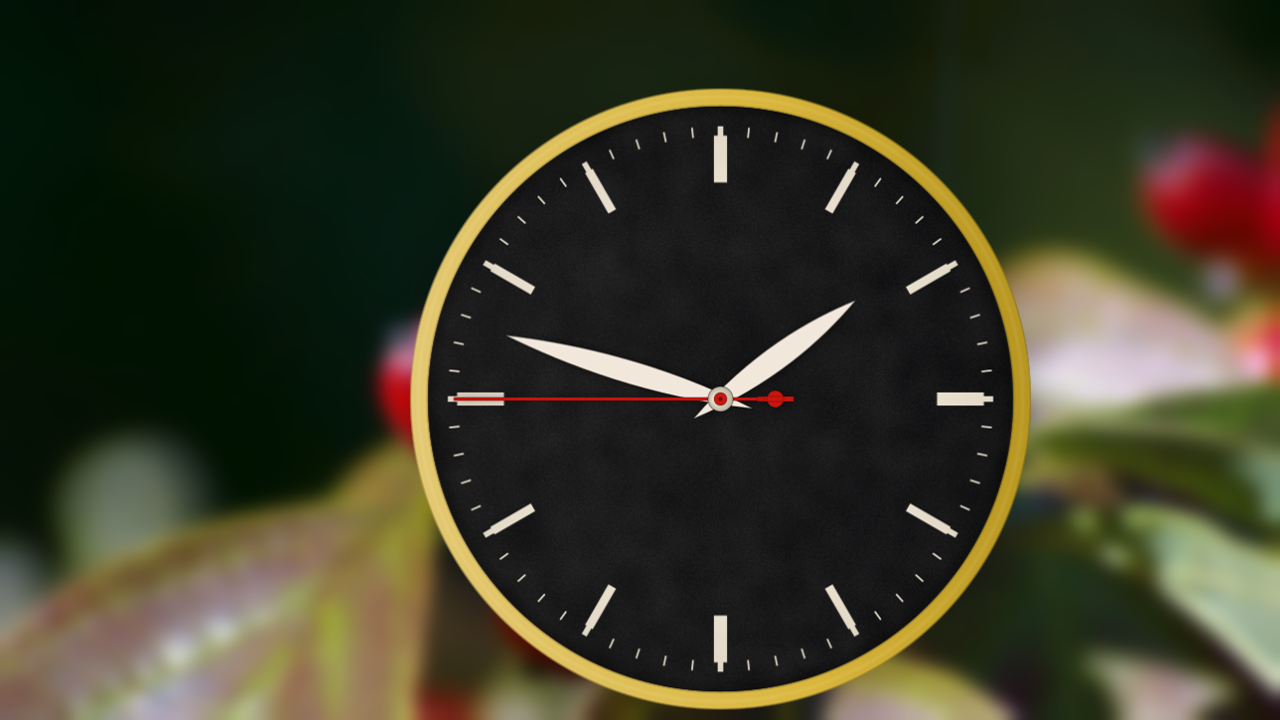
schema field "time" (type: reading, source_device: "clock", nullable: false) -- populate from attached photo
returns 1:47:45
